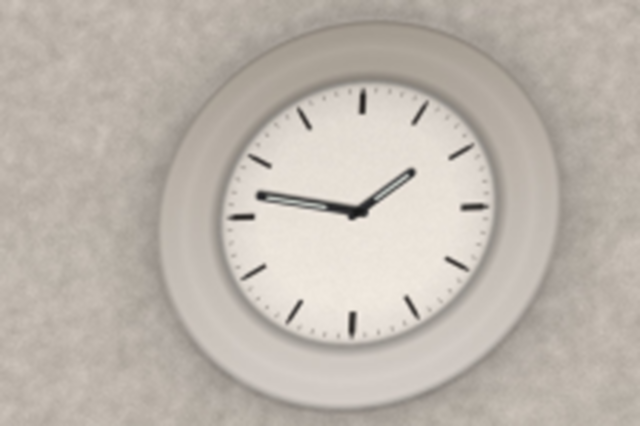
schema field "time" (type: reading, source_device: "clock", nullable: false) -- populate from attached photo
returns 1:47
